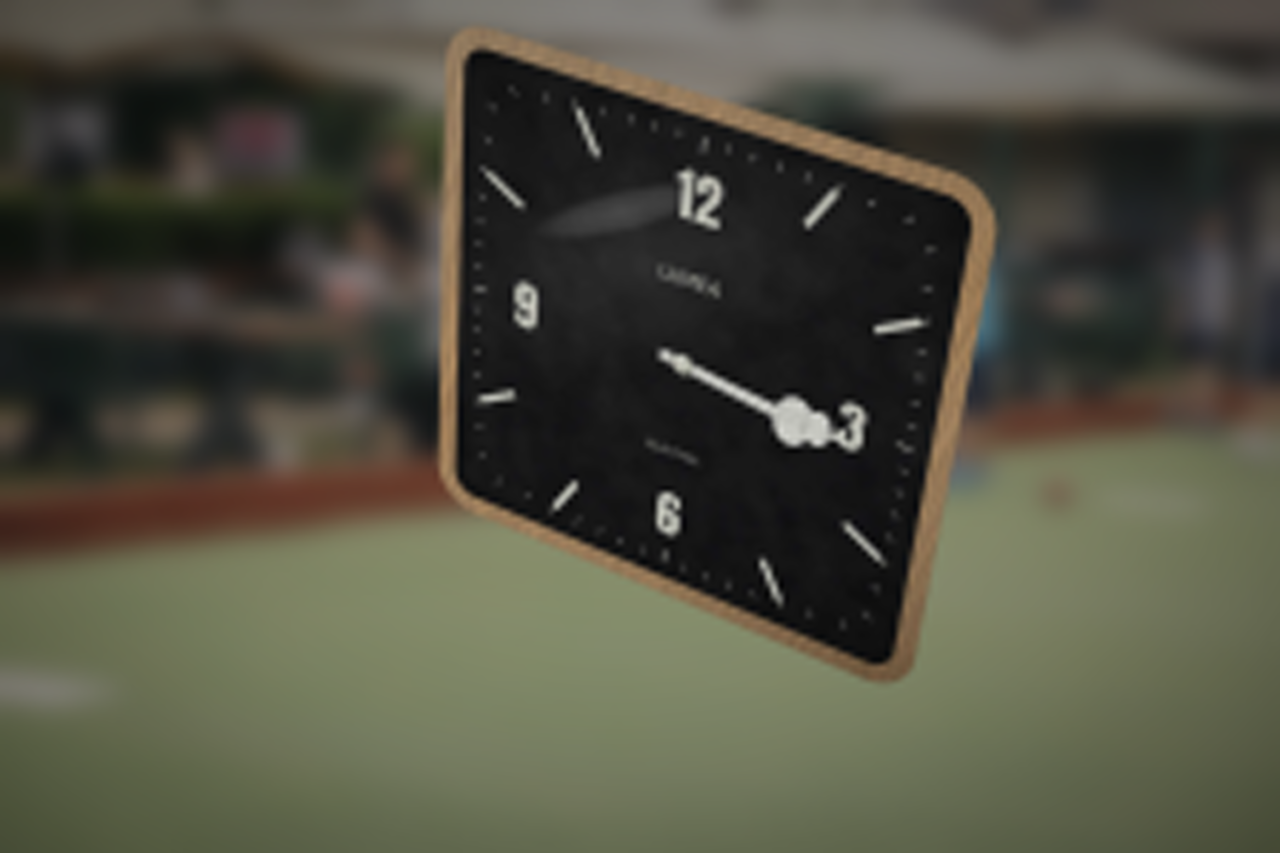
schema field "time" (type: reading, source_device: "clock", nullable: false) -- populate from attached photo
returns 3:16
